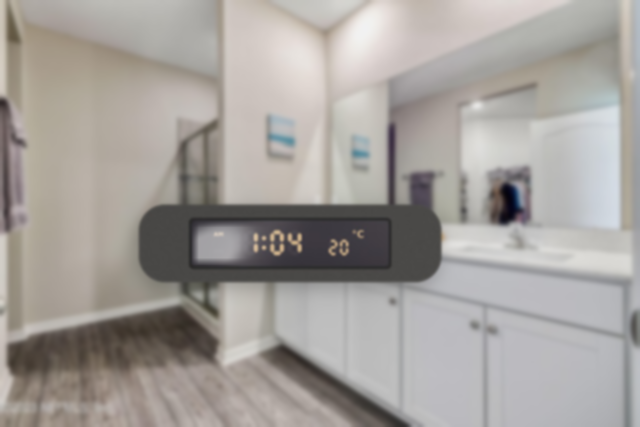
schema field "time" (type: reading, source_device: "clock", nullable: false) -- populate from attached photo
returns 1:04
